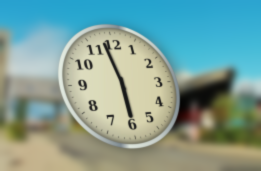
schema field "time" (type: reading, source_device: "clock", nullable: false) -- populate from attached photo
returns 5:58
